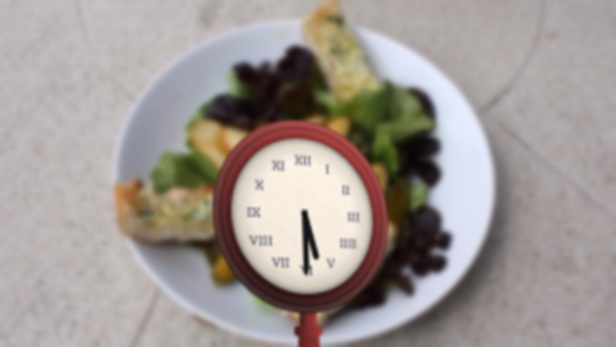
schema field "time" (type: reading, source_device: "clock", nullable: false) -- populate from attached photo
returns 5:30
